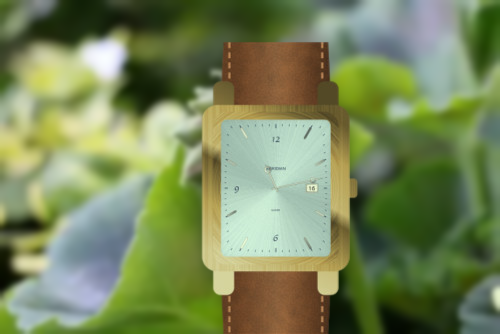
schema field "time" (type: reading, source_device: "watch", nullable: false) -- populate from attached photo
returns 11:13
